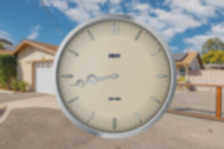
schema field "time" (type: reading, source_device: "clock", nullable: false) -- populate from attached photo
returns 8:43
